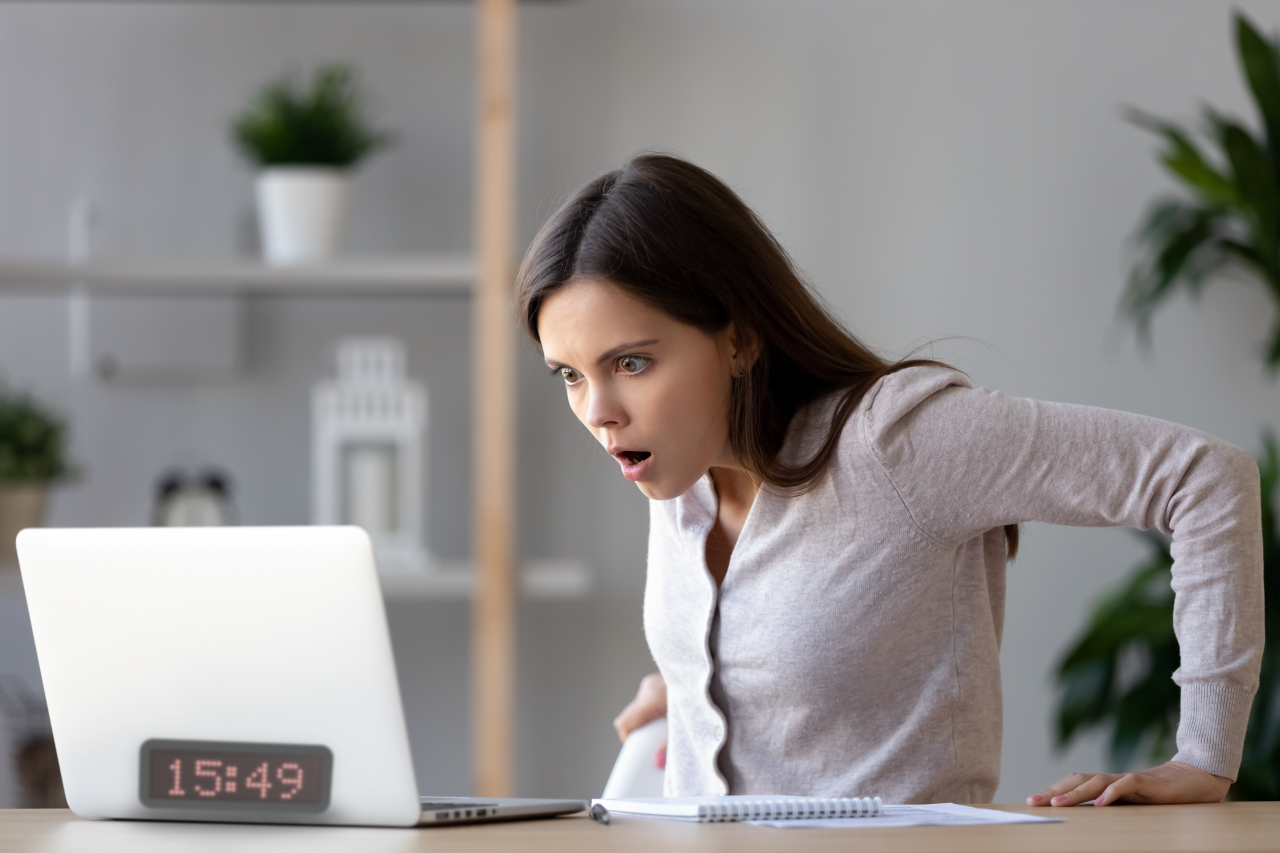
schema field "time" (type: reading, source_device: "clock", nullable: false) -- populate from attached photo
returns 15:49
